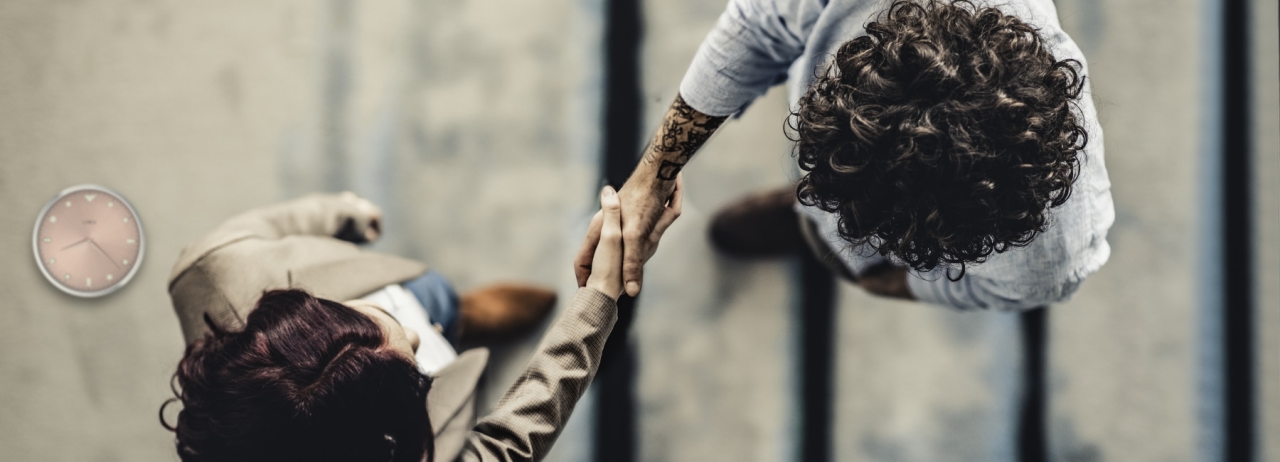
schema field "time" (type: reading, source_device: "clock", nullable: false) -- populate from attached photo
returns 8:22
